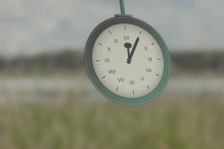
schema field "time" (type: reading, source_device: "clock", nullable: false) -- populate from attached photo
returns 12:05
